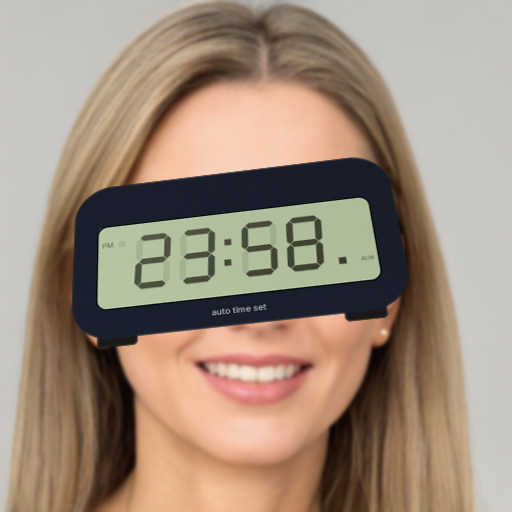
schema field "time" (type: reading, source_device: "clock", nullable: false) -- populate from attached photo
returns 23:58
